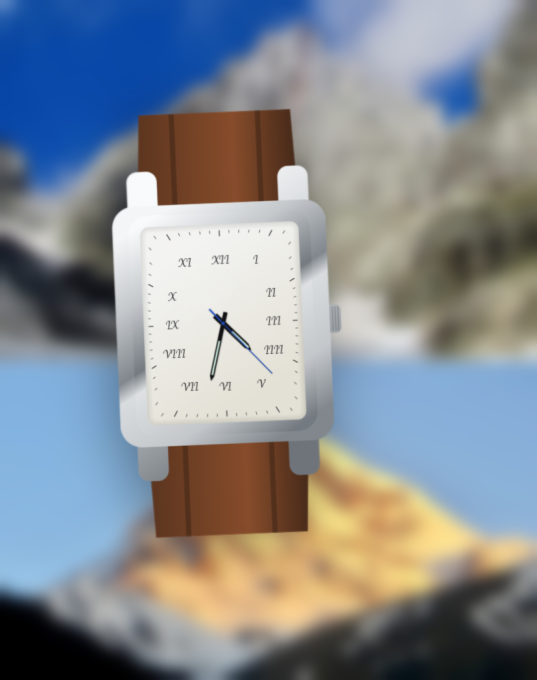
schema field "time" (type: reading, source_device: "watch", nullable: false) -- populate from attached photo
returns 4:32:23
